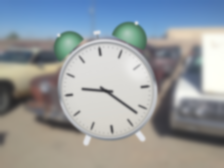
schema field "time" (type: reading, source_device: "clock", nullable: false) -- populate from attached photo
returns 9:22
